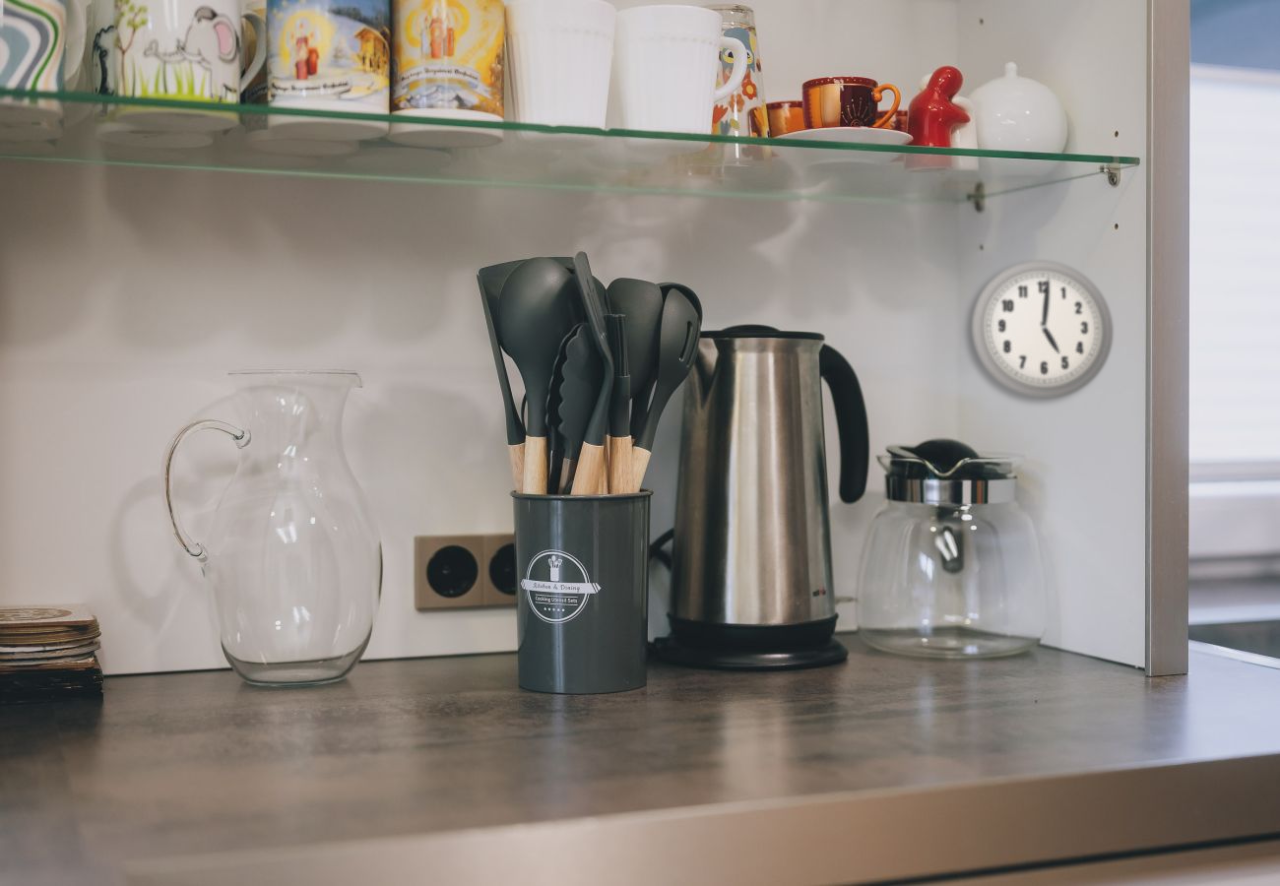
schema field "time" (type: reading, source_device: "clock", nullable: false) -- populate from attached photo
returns 5:01
